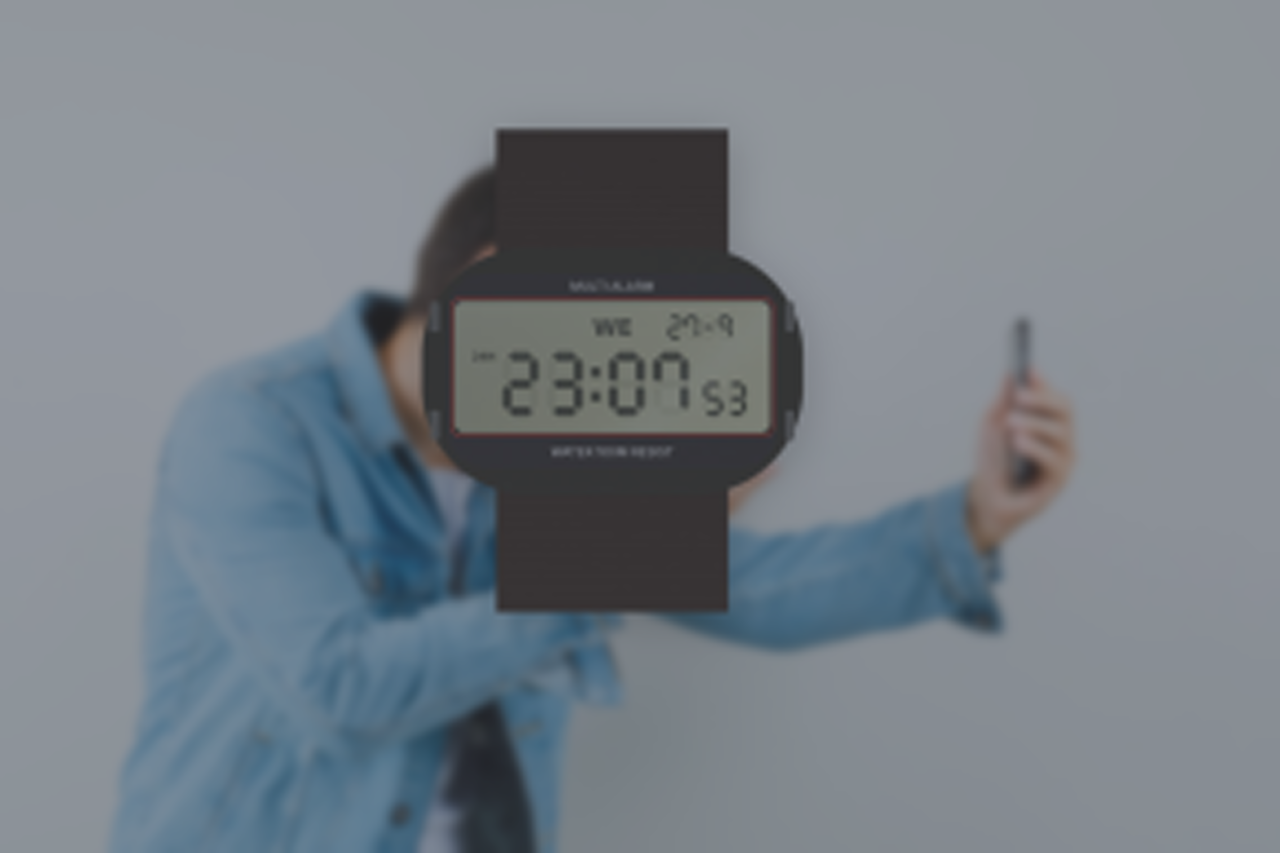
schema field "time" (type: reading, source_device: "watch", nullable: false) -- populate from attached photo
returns 23:07:53
